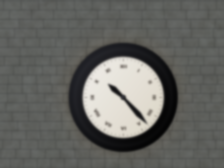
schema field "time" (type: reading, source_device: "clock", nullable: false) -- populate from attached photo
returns 10:23
